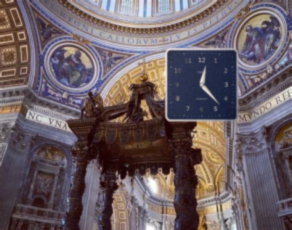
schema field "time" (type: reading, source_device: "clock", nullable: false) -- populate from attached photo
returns 12:23
